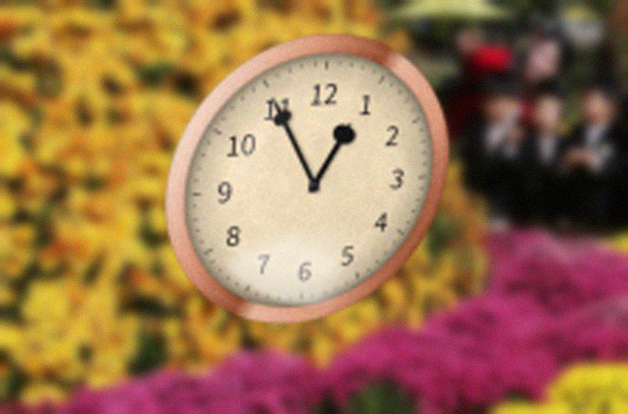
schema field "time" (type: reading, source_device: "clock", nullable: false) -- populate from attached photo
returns 12:55
